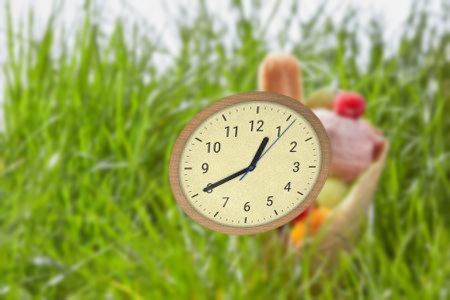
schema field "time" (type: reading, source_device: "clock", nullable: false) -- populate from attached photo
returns 12:40:06
